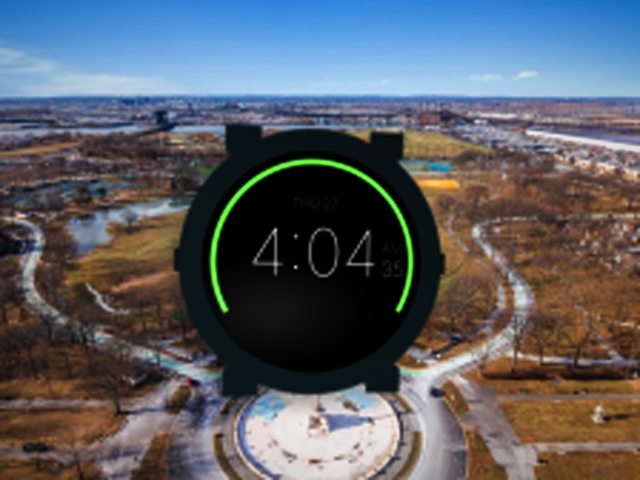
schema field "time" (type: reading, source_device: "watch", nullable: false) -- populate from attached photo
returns 4:04:35
